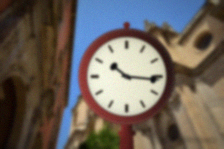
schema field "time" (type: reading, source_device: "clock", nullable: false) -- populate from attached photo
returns 10:16
